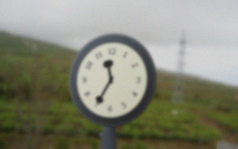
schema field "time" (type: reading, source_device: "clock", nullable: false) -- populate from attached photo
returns 11:35
